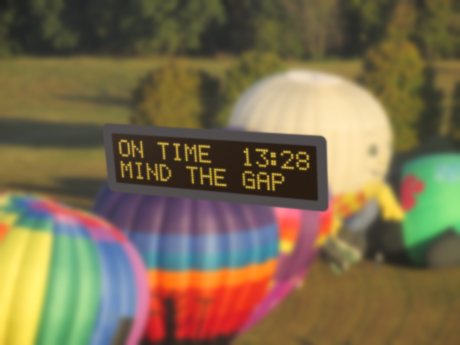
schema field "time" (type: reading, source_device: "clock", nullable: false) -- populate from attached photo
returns 13:28
